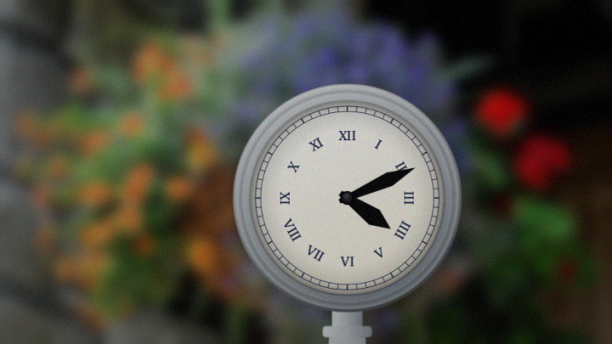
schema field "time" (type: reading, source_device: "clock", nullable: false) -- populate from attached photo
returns 4:11
